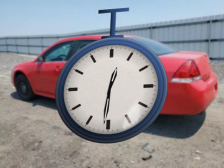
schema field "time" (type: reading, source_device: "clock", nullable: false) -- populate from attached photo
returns 12:31
